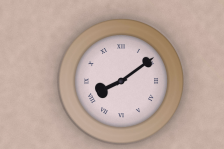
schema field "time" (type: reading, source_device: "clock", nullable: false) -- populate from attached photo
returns 8:09
